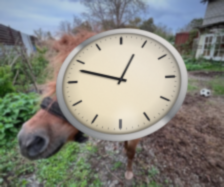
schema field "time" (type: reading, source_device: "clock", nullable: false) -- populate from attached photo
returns 12:48
